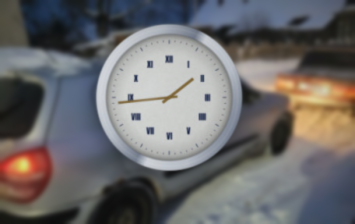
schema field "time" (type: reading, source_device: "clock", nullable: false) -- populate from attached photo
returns 1:44
